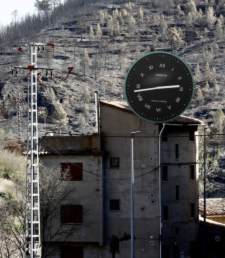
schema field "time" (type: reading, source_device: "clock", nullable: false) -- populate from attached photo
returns 2:43
